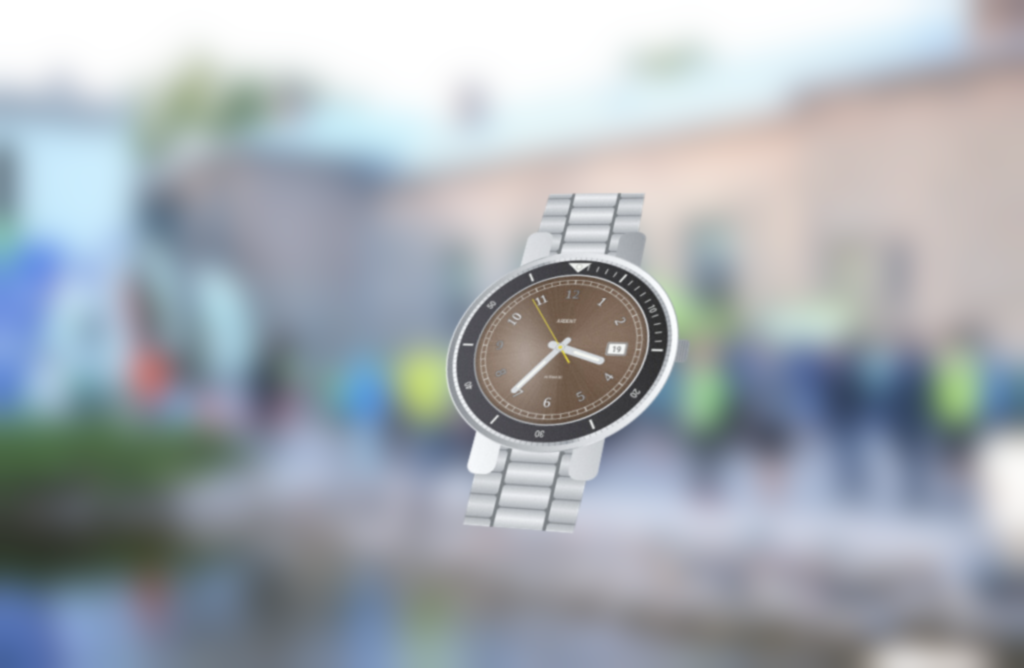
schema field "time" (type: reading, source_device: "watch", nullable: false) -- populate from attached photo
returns 3:35:54
